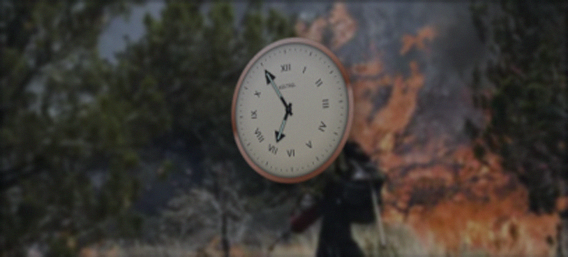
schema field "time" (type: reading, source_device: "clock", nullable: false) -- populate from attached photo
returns 6:55
